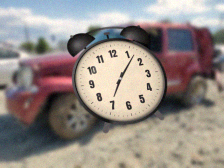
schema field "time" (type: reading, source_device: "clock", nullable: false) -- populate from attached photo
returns 7:07
